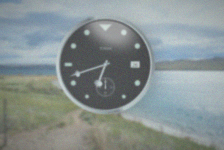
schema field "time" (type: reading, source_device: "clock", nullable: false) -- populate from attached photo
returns 6:42
